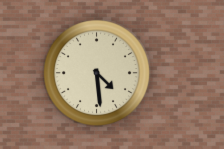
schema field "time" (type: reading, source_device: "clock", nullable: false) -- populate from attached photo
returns 4:29
